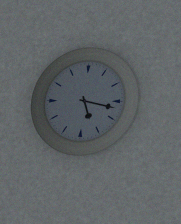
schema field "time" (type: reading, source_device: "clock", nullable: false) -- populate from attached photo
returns 5:17
